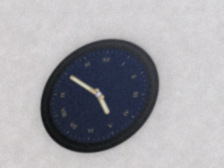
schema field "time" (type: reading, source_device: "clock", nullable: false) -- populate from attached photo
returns 4:50
